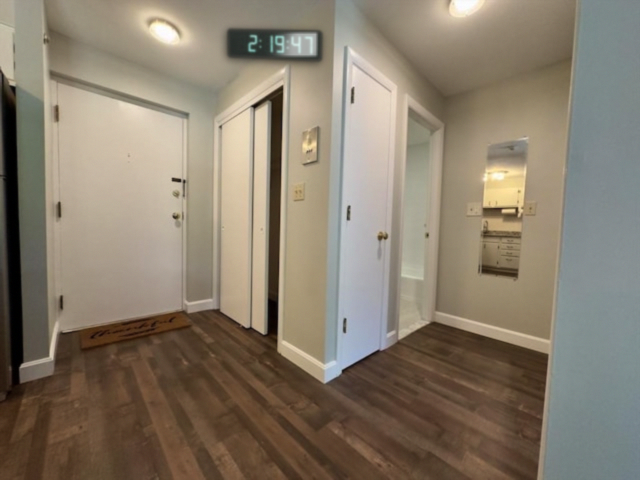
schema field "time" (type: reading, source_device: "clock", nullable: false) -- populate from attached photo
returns 2:19:47
